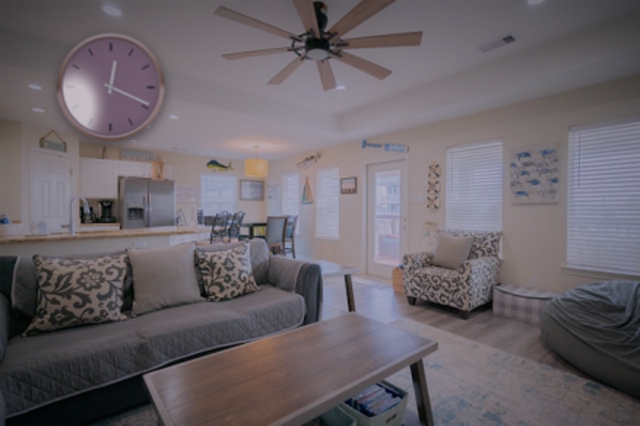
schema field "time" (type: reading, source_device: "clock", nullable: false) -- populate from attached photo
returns 12:19
